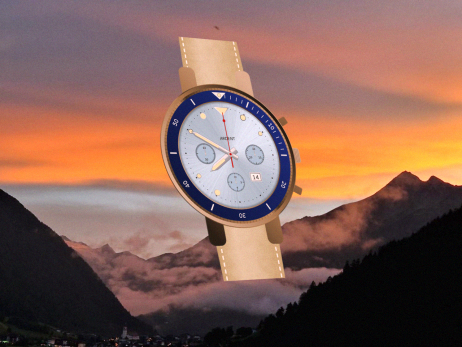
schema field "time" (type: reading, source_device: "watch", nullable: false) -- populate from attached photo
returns 7:50
